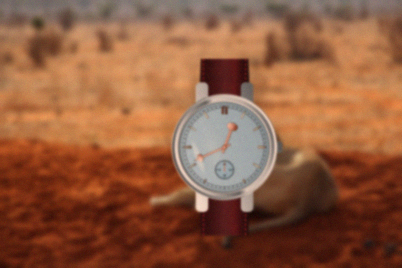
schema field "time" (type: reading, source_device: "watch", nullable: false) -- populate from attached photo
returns 12:41
